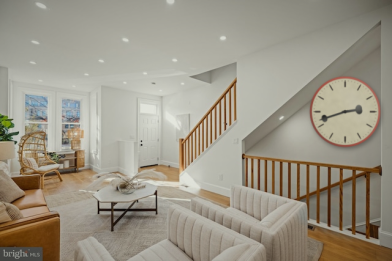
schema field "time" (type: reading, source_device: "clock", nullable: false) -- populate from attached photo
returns 2:42
